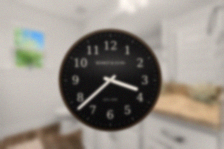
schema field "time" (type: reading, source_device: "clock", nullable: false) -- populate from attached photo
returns 3:38
